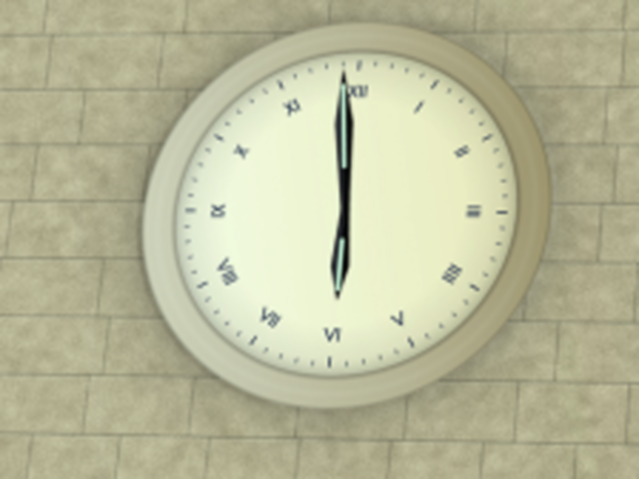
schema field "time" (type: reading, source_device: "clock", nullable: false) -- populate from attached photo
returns 5:59
